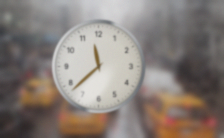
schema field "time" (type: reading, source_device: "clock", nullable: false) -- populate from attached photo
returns 11:38
